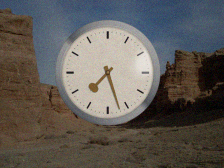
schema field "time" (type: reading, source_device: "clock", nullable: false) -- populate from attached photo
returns 7:27
